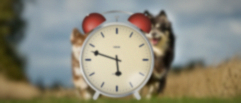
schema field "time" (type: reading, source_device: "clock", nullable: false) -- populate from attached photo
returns 5:48
